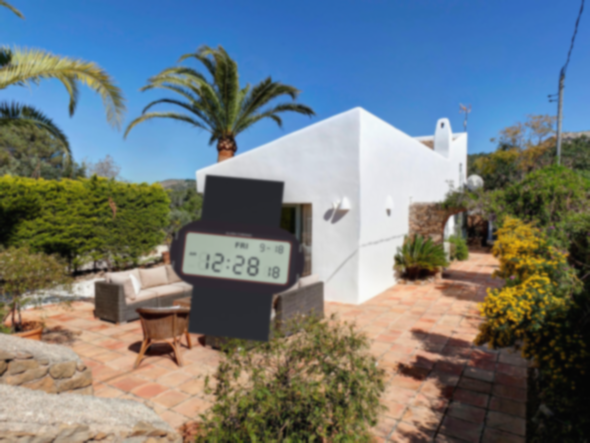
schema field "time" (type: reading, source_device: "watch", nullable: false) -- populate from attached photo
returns 12:28:18
